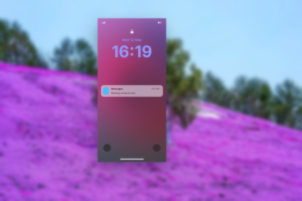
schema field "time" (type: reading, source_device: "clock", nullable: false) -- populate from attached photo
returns 16:19
